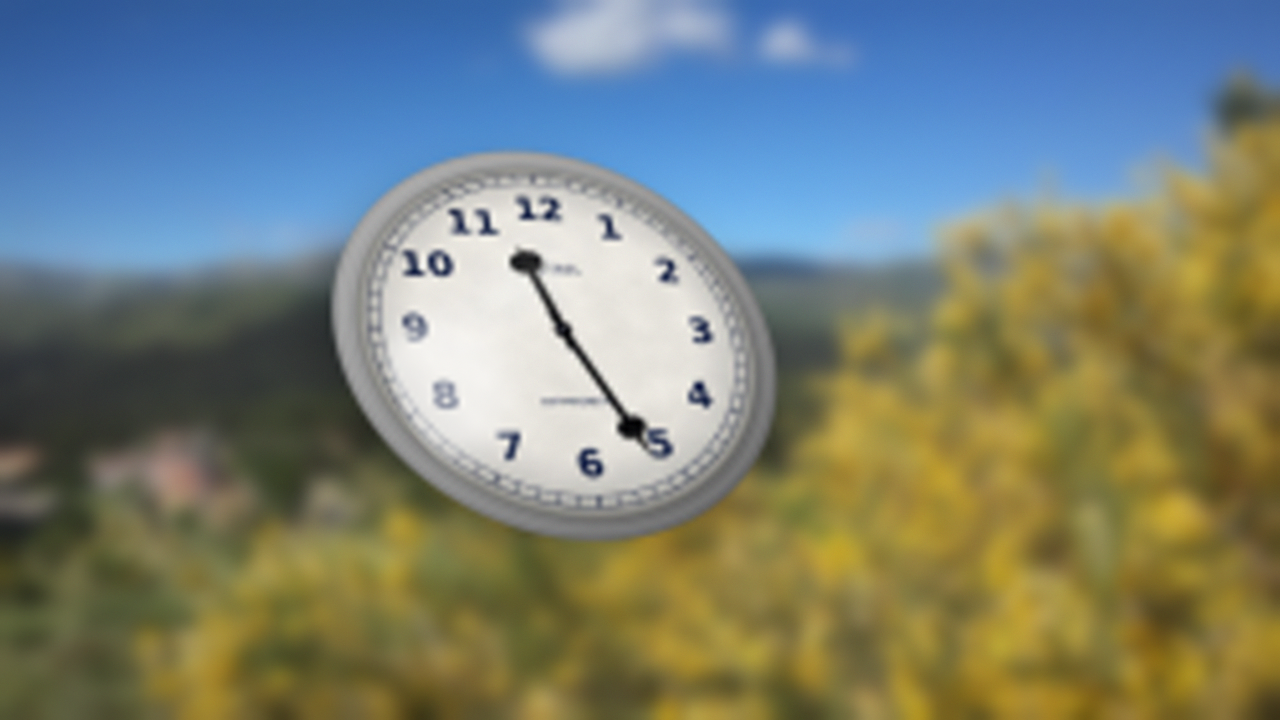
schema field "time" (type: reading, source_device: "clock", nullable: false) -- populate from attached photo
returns 11:26
